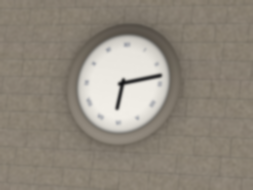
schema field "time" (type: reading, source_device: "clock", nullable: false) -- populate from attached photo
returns 6:13
